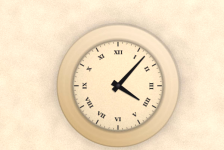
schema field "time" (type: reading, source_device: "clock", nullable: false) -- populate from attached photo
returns 4:07
